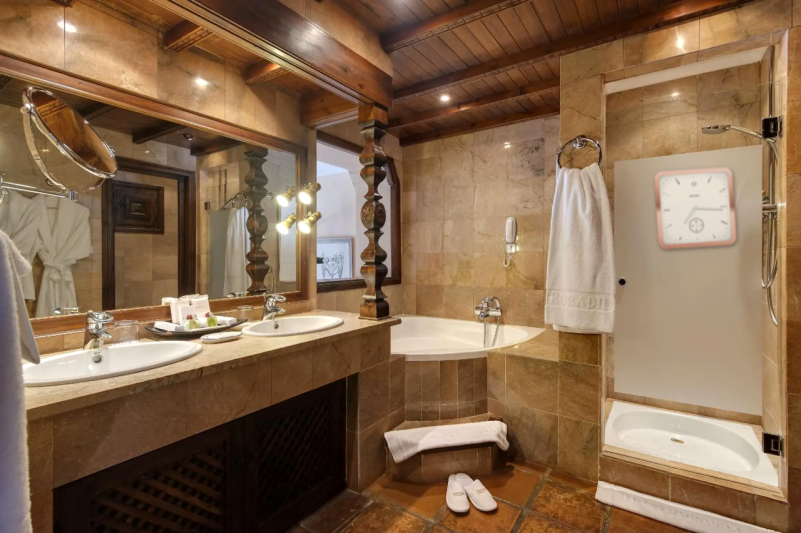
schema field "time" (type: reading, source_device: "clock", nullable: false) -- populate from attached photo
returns 7:16
